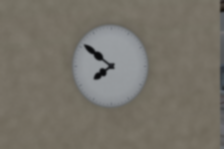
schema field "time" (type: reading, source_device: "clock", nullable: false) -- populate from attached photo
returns 7:51
